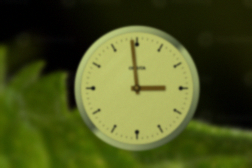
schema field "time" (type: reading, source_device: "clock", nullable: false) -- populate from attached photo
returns 2:59
